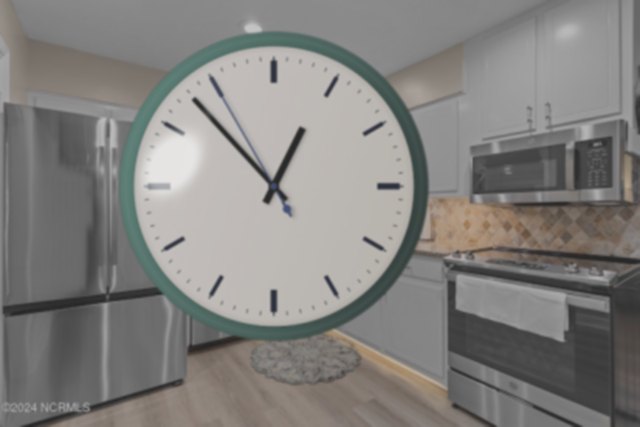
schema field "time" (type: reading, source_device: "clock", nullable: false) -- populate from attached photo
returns 12:52:55
